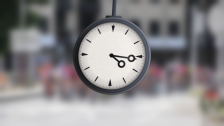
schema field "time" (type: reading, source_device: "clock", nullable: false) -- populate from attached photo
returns 4:16
